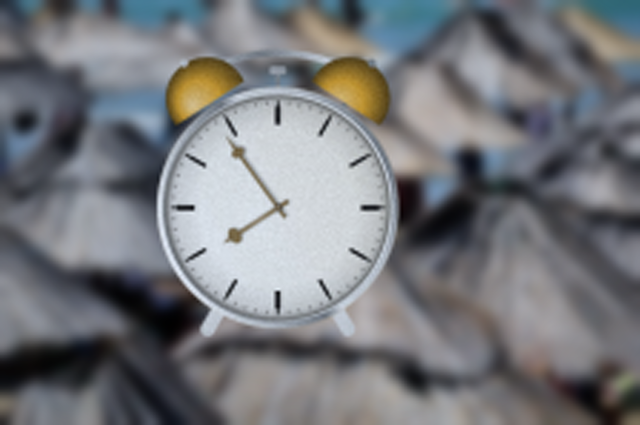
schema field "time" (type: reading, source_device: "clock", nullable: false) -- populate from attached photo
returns 7:54
